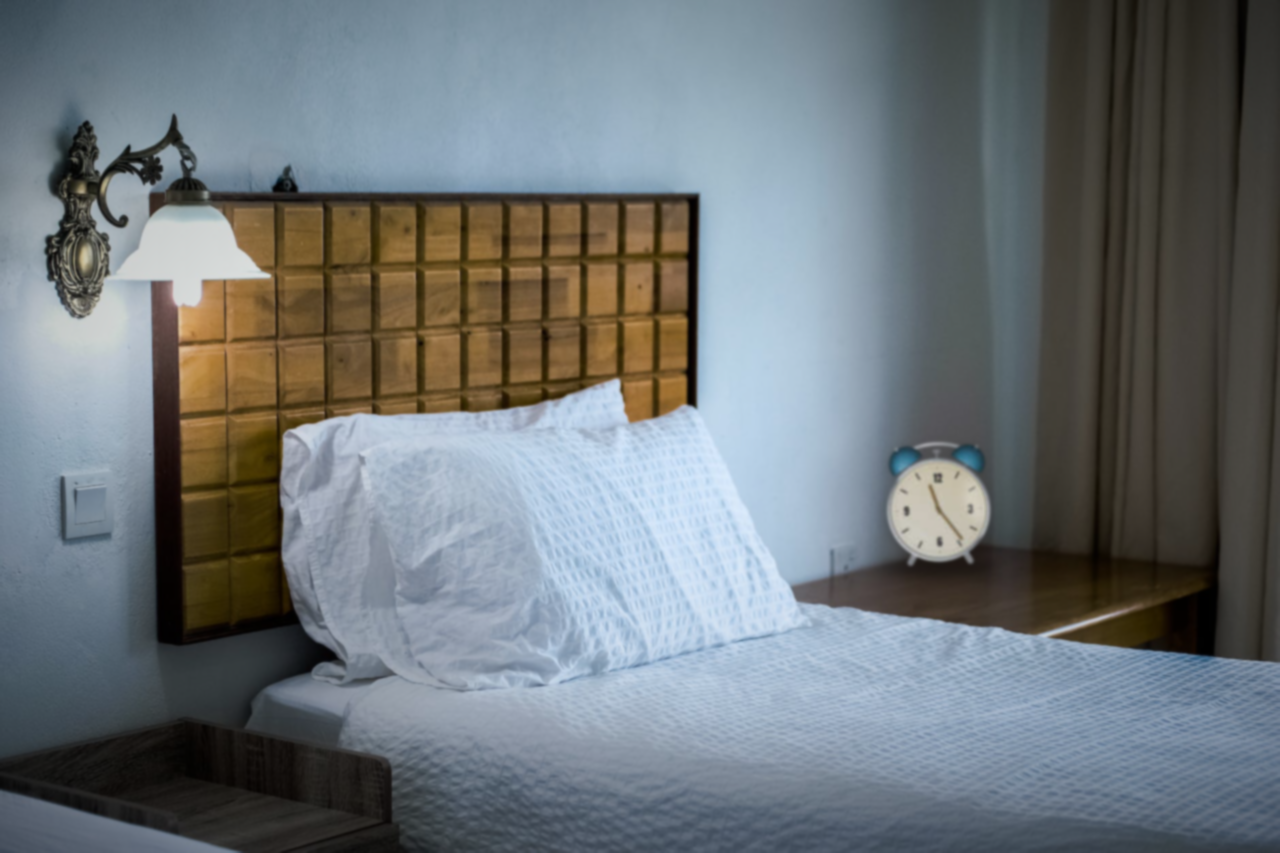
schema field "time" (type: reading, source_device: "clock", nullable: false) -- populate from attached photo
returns 11:24
